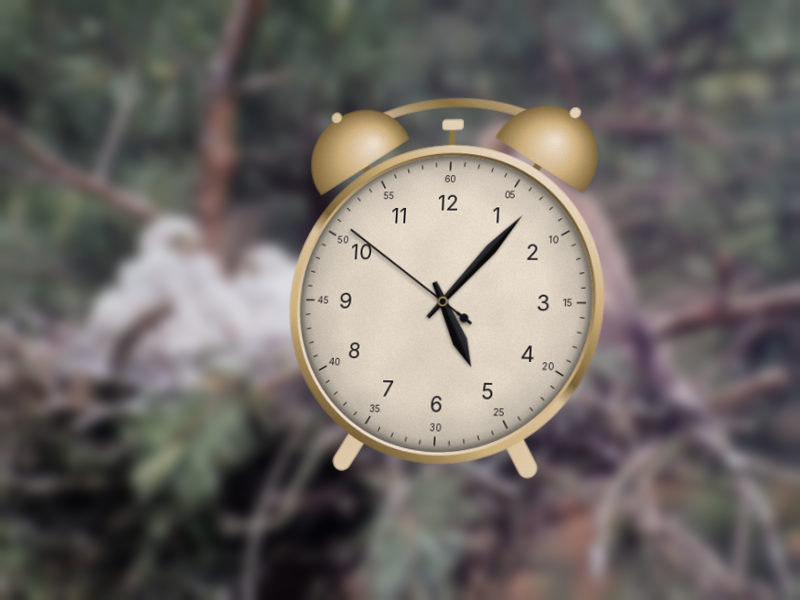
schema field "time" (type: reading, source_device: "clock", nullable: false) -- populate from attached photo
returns 5:06:51
